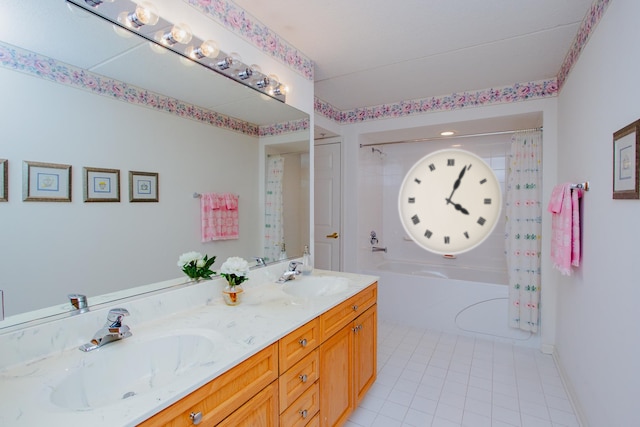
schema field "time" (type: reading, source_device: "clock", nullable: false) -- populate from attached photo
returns 4:04
